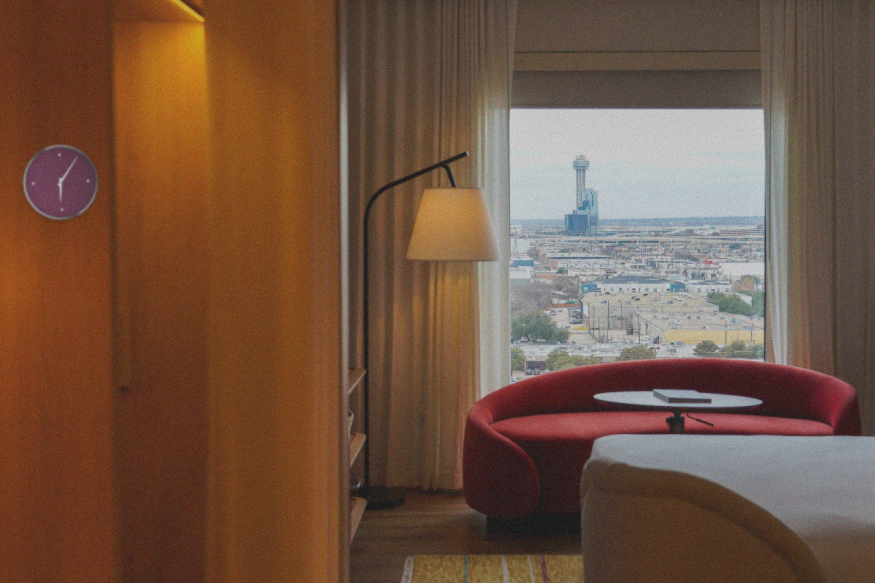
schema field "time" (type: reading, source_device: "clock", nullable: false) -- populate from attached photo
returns 6:06
